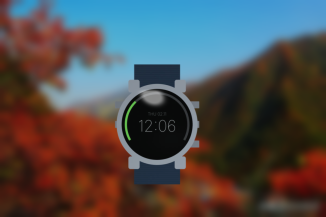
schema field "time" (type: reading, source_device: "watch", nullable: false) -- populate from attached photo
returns 12:06
